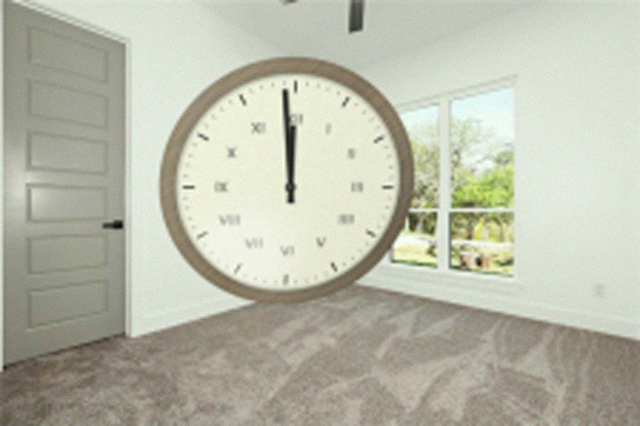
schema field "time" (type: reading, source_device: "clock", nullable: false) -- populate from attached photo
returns 11:59
